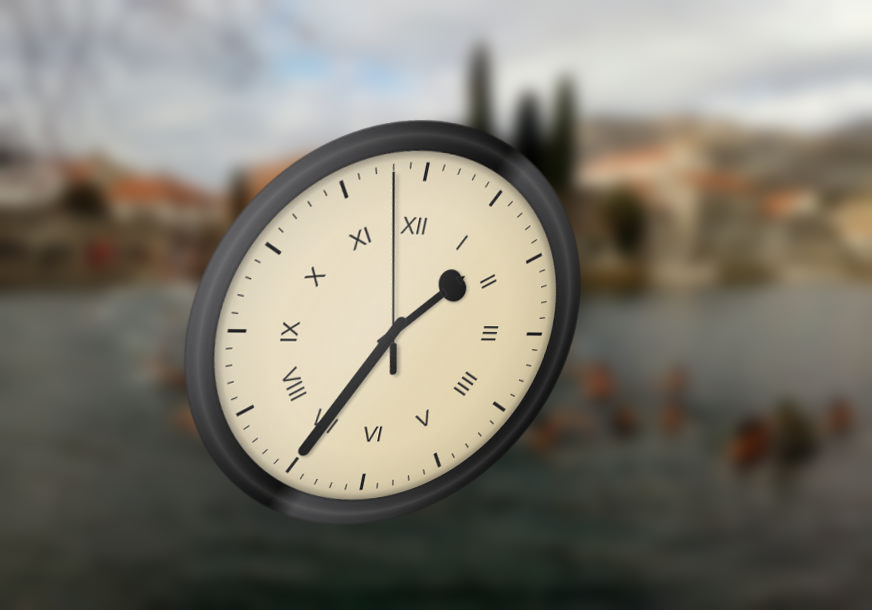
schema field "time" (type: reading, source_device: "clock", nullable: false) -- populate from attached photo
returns 1:34:58
